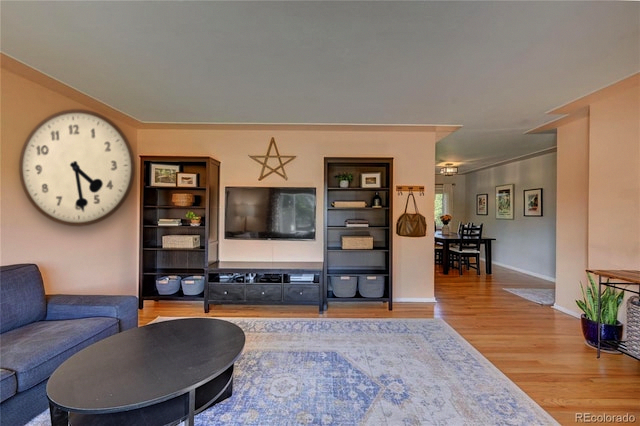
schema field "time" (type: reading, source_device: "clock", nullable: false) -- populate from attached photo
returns 4:29
